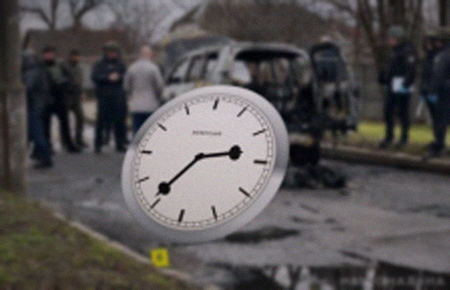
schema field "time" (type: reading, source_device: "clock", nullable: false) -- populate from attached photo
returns 2:36
